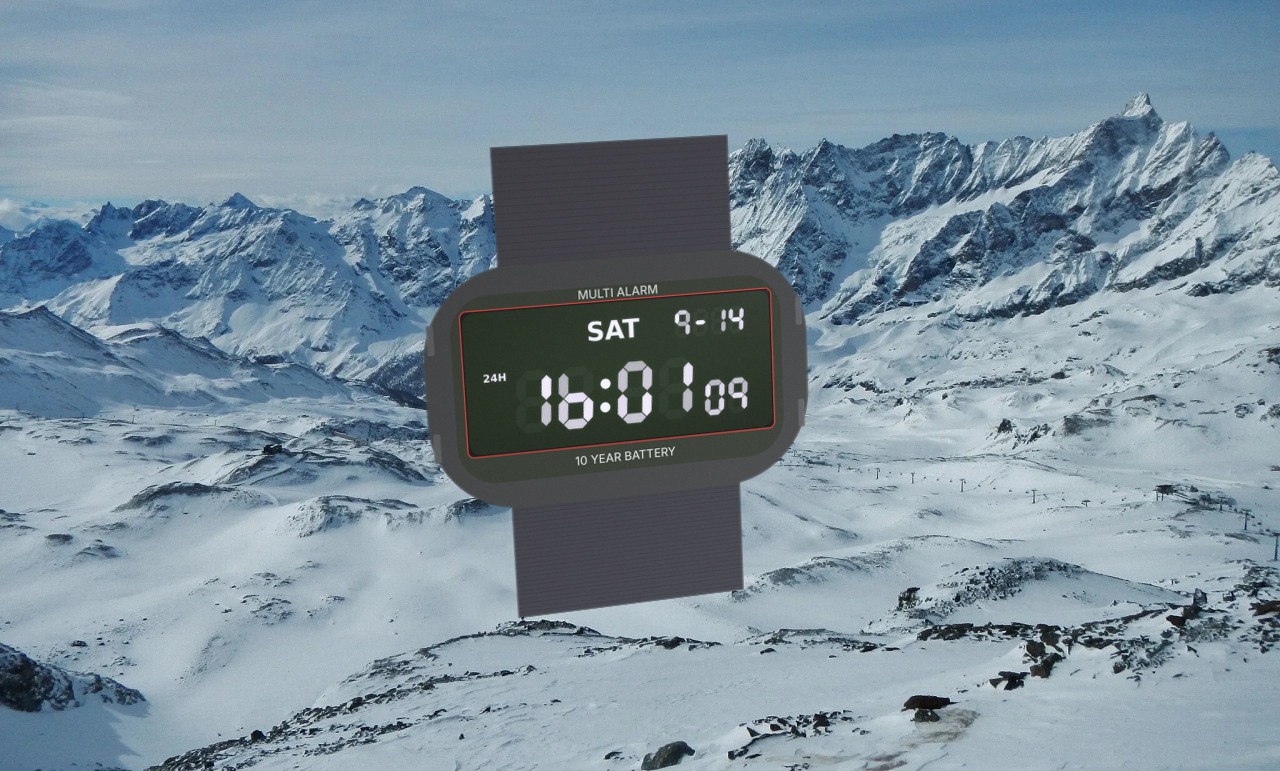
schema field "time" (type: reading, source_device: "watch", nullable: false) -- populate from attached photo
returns 16:01:09
